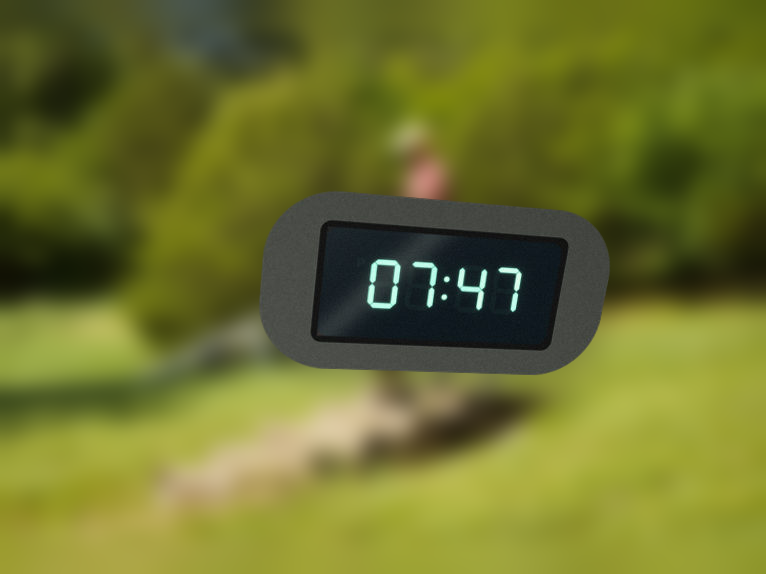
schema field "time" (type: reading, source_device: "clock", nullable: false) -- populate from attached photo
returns 7:47
